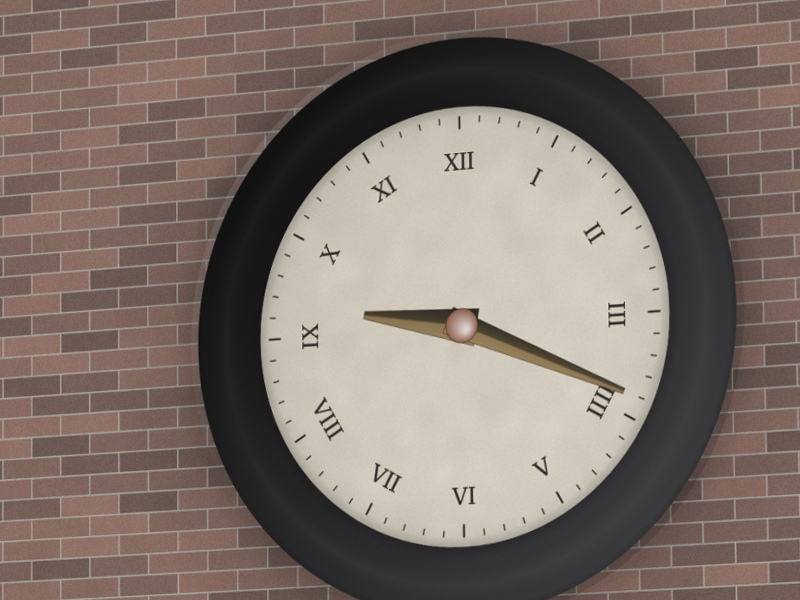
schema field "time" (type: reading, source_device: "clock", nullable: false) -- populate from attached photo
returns 9:19
